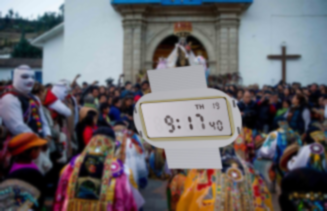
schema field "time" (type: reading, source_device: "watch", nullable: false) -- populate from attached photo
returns 9:17:40
